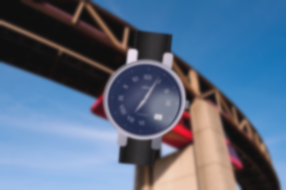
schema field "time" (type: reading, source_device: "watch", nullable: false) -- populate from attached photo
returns 7:04
